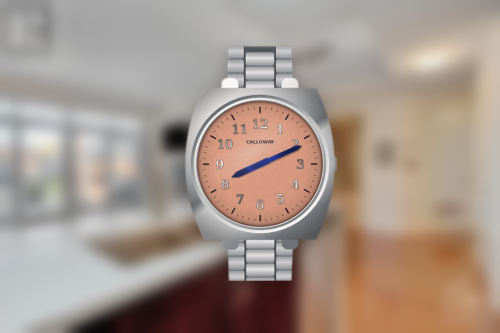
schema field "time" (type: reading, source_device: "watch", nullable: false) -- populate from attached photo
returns 8:11
